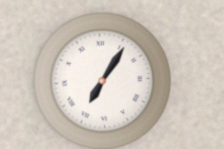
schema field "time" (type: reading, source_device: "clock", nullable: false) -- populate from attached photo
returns 7:06
